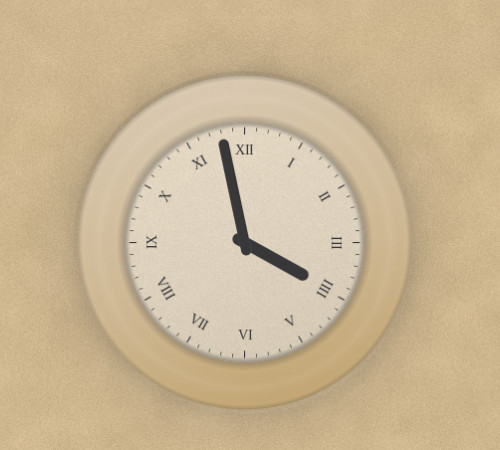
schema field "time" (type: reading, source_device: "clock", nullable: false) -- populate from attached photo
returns 3:58
